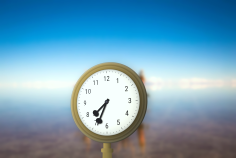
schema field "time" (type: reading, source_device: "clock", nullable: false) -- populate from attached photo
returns 7:34
